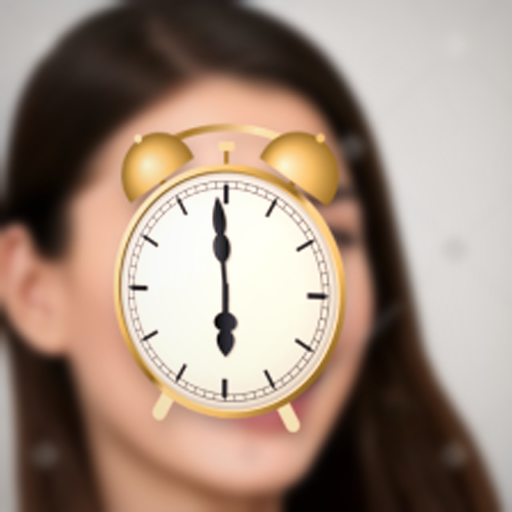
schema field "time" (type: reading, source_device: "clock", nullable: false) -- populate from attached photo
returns 5:59
